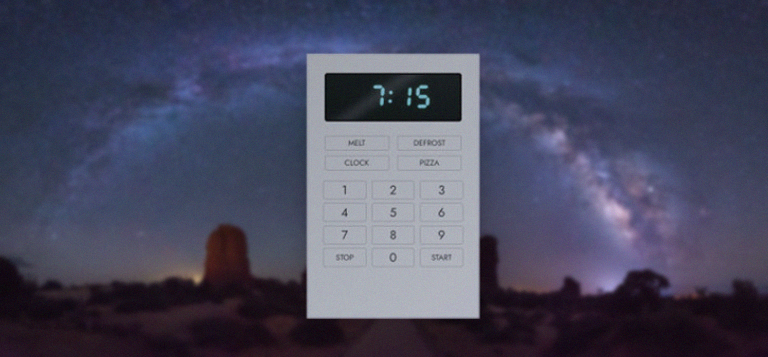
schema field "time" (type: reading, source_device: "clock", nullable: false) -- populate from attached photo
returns 7:15
